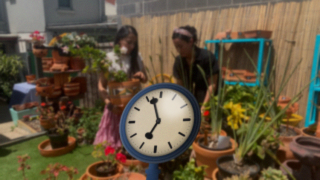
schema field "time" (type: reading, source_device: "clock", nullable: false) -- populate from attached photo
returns 6:57
